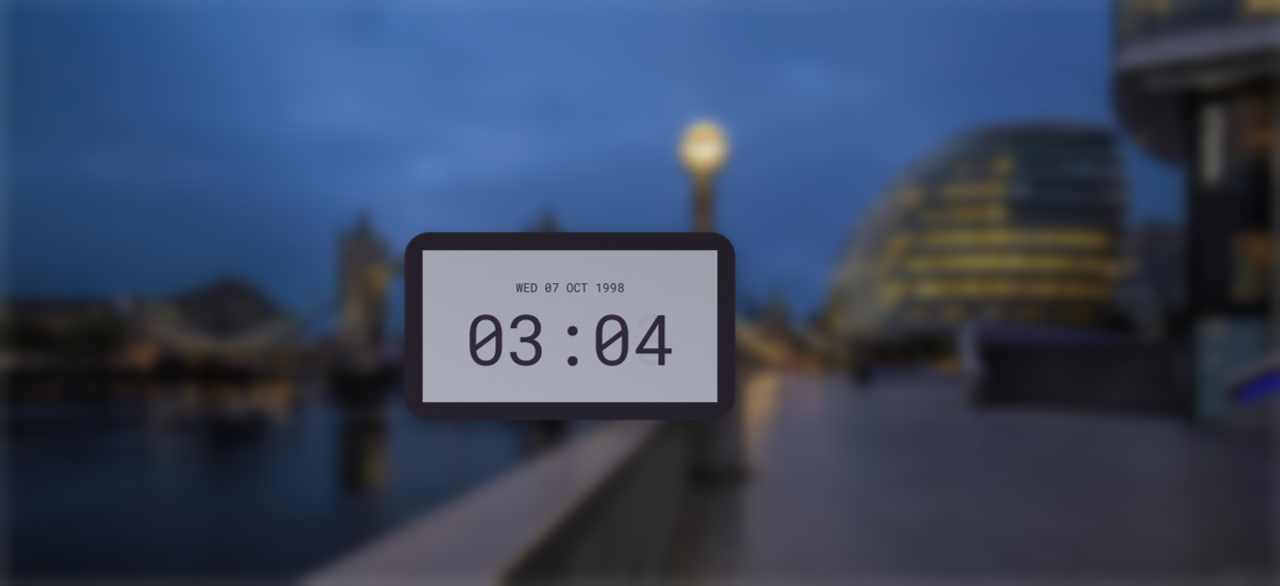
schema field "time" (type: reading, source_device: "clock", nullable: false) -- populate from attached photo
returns 3:04
